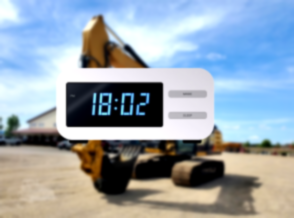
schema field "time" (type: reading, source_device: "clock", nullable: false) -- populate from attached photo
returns 18:02
